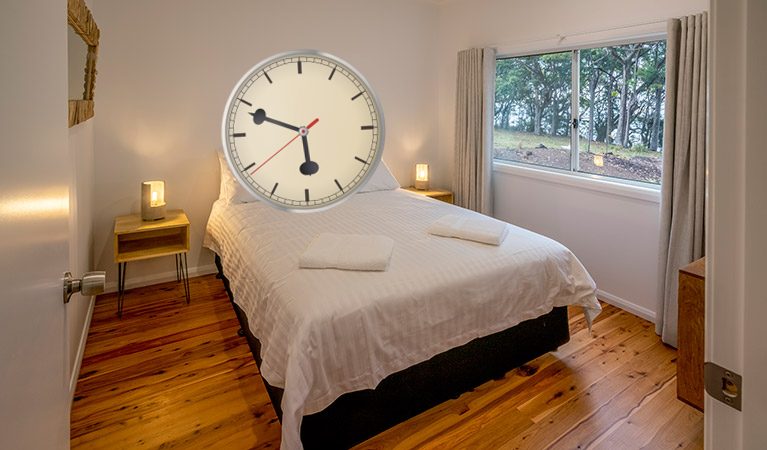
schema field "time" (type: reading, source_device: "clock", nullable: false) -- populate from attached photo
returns 5:48:39
